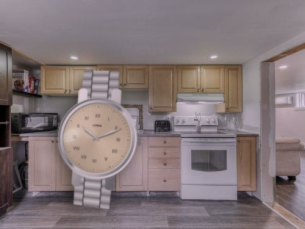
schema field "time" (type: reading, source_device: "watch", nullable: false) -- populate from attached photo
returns 10:11
